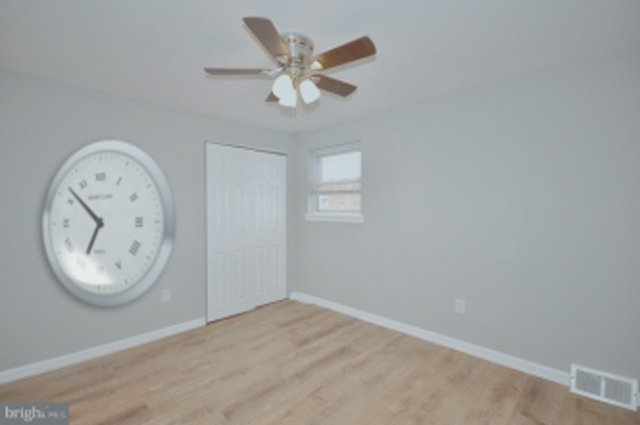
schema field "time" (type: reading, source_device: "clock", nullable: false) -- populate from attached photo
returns 6:52
